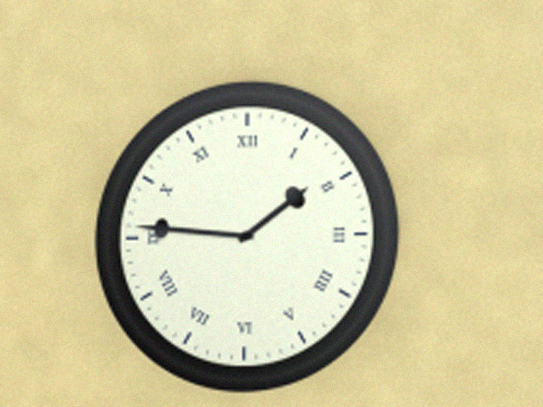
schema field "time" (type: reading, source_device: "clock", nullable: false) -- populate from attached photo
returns 1:46
